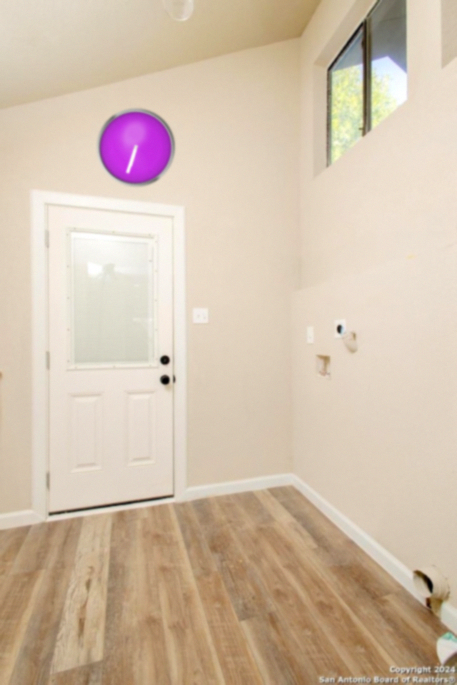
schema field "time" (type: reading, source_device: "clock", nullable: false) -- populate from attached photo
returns 6:33
